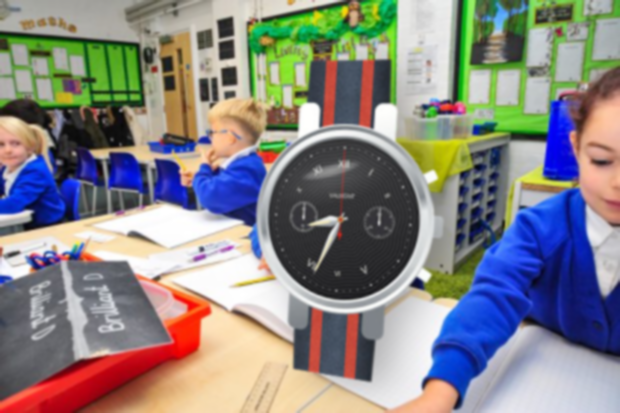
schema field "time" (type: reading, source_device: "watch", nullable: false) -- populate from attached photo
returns 8:34
